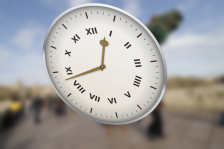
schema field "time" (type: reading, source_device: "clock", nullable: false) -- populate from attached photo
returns 12:43
